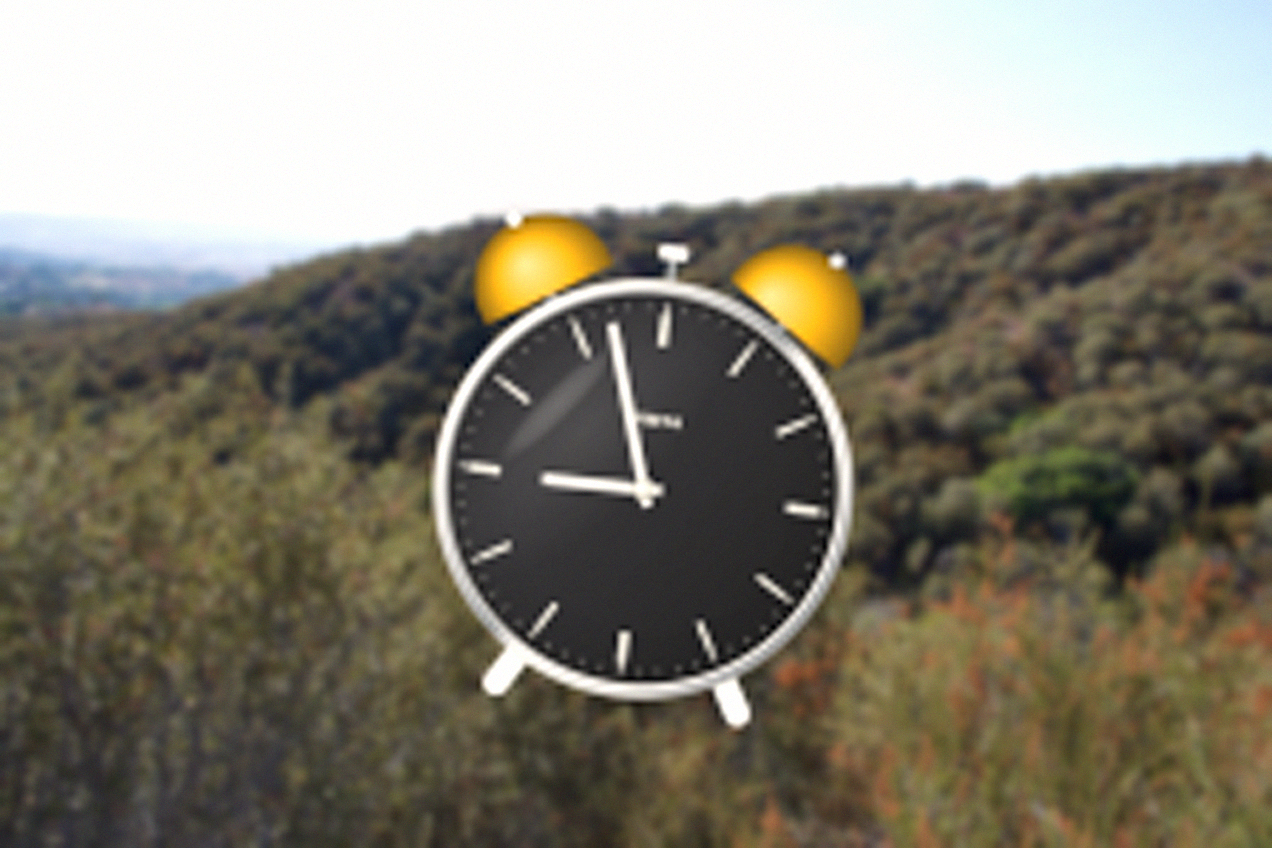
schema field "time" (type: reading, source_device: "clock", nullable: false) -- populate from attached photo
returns 8:57
